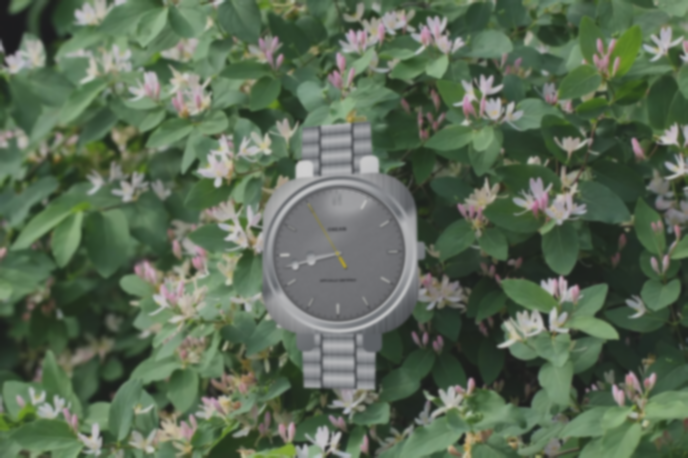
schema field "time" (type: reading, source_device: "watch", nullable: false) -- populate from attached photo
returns 8:42:55
